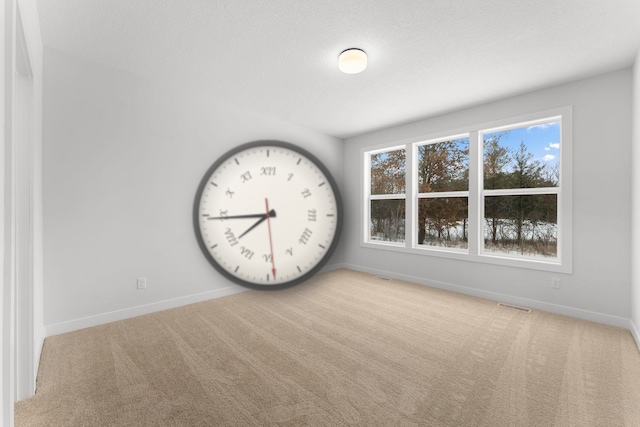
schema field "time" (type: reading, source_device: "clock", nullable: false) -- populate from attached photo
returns 7:44:29
